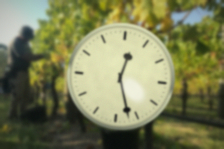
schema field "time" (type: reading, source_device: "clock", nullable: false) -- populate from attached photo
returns 12:27
